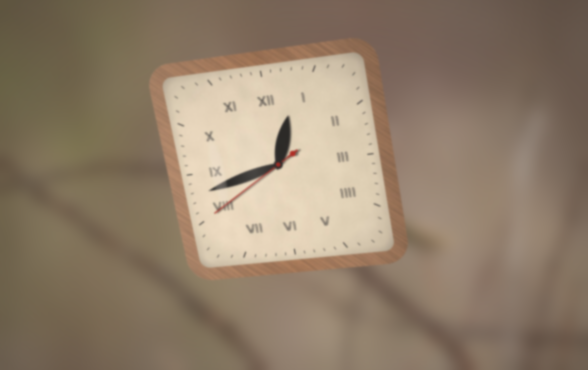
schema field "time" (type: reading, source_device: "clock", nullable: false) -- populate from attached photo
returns 12:42:40
